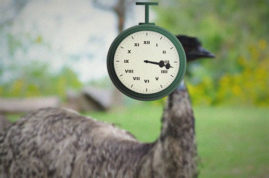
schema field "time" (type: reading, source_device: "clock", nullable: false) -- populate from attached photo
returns 3:17
